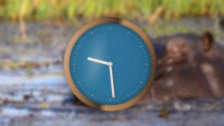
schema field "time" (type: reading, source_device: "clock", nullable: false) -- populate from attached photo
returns 9:29
